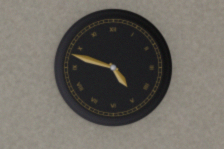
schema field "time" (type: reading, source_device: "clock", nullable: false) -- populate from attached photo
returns 4:48
